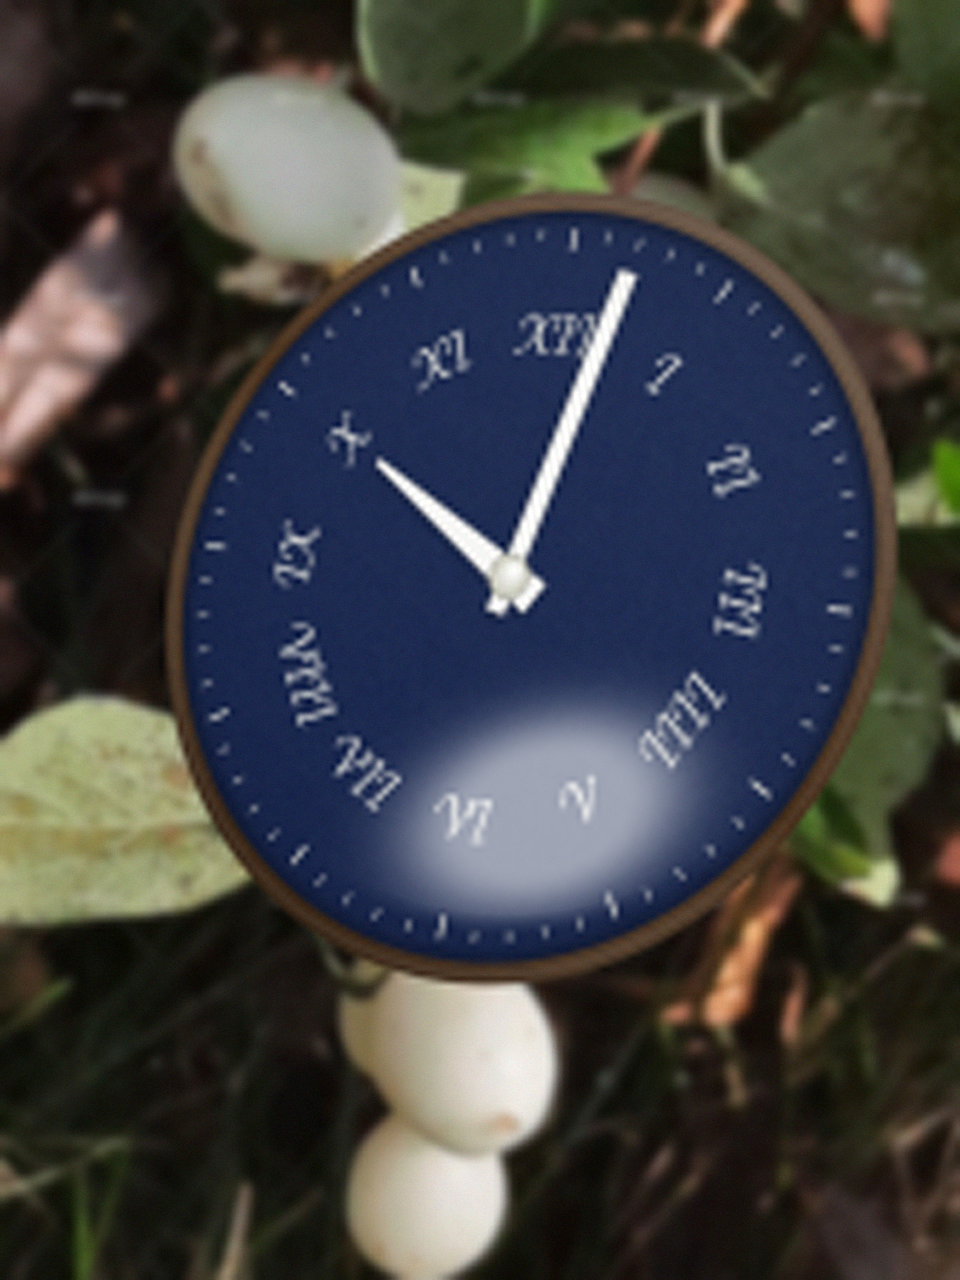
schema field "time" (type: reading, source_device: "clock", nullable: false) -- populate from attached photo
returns 10:02
